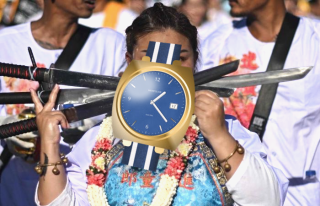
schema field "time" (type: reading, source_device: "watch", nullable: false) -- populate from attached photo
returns 1:22
